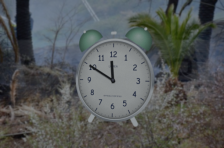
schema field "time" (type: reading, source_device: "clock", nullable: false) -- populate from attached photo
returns 11:50
